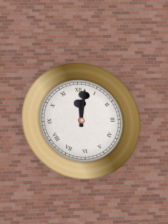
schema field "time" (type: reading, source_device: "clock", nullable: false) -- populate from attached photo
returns 12:02
